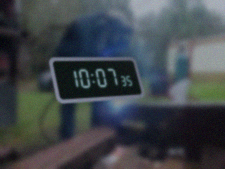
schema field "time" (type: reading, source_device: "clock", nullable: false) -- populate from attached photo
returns 10:07
